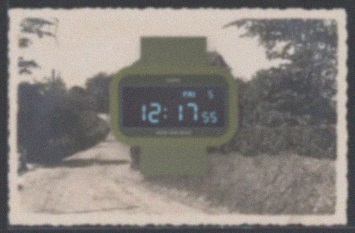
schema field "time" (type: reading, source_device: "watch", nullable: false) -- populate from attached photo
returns 12:17
